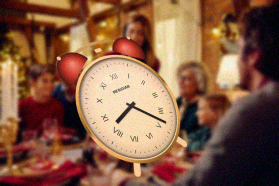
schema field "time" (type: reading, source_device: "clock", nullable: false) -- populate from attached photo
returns 8:23
